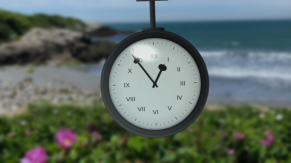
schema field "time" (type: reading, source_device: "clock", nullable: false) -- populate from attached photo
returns 12:54
